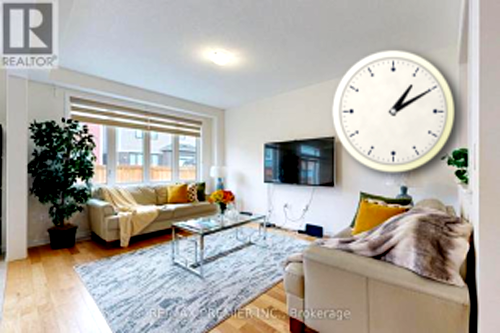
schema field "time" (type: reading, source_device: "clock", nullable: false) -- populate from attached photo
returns 1:10
